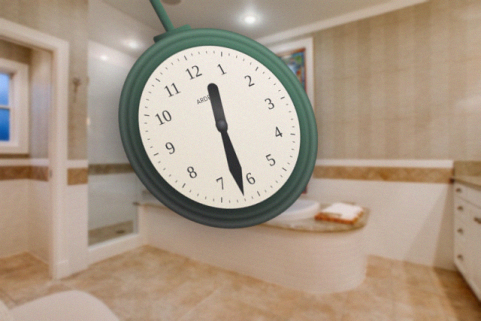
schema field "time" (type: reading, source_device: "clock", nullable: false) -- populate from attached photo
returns 12:32
